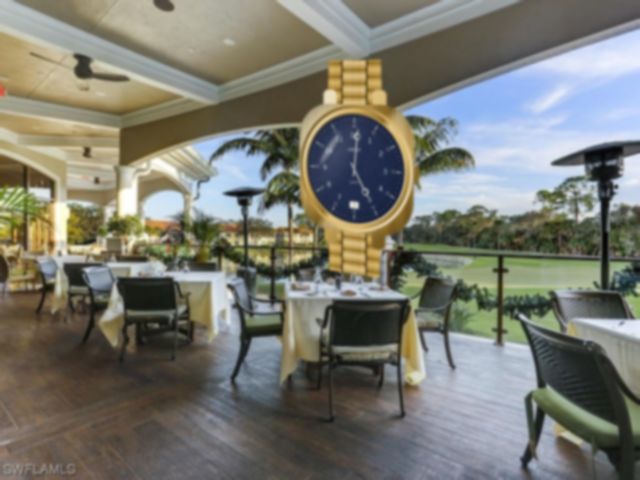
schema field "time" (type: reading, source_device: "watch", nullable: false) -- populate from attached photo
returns 5:01
